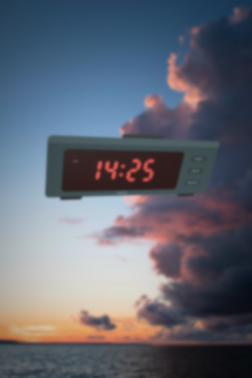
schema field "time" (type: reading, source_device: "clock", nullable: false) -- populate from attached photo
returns 14:25
